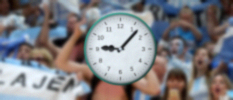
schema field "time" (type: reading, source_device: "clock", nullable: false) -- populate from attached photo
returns 9:07
